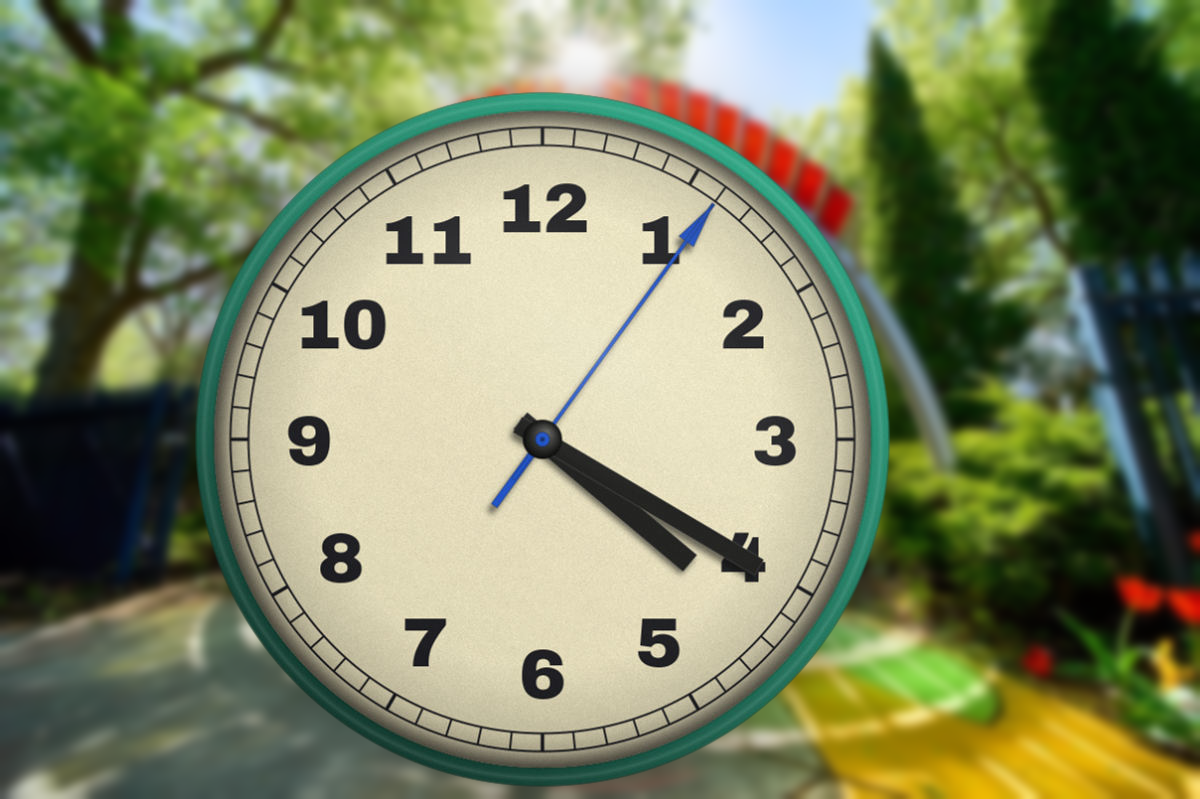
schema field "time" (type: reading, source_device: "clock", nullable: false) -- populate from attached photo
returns 4:20:06
